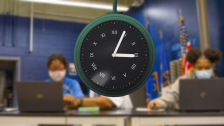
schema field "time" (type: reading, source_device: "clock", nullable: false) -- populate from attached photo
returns 3:04
